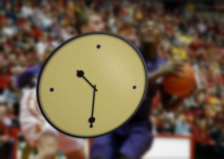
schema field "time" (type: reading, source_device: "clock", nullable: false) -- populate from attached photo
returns 10:30
